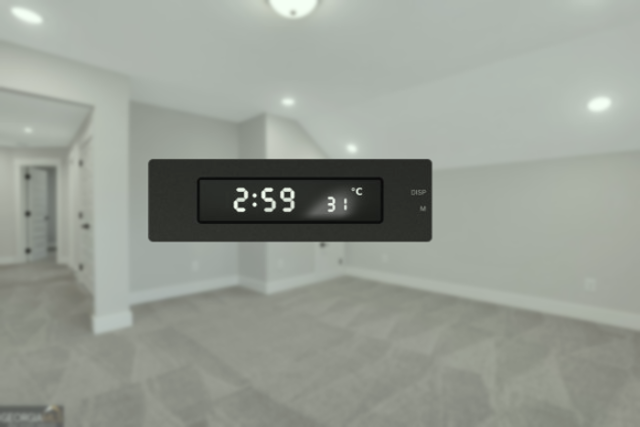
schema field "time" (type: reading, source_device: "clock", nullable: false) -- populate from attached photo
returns 2:59
